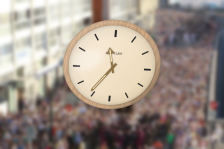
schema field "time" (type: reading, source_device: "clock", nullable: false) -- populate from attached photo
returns 11:36
